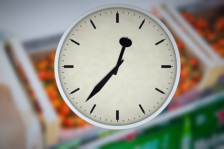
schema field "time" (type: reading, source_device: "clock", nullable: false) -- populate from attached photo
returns 12:37
